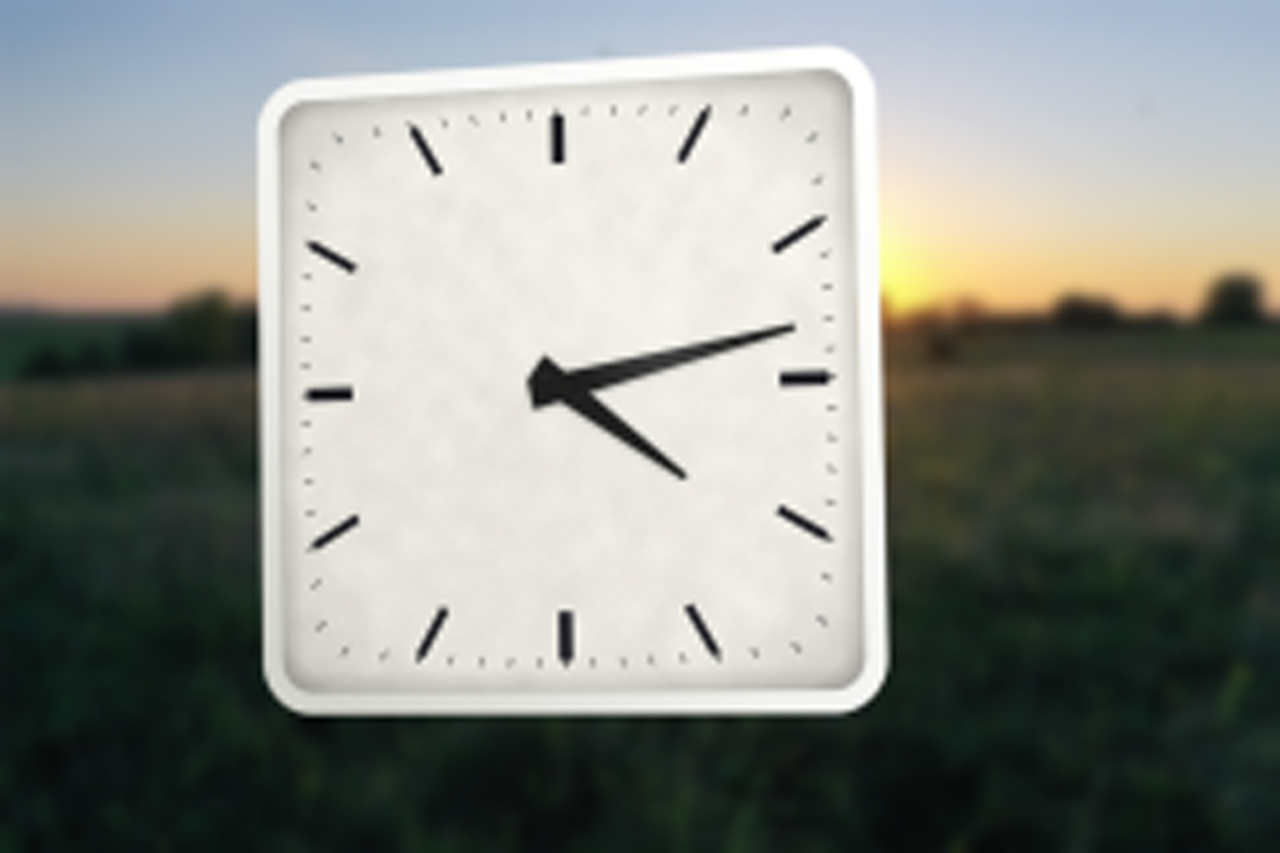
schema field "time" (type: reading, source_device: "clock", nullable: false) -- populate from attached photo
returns 4:13
